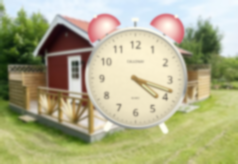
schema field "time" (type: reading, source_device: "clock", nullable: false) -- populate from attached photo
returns 4:18
